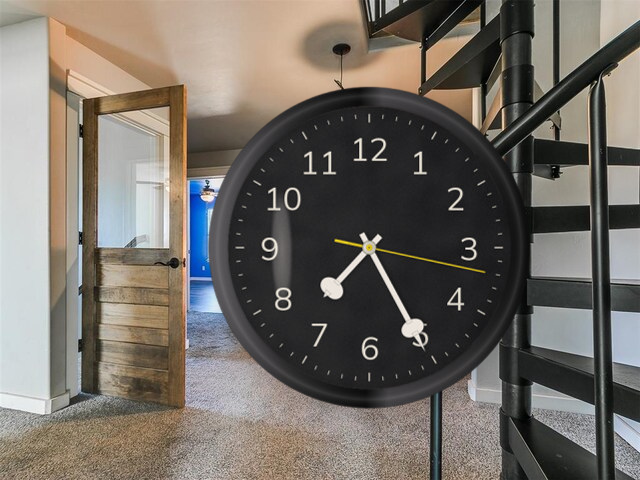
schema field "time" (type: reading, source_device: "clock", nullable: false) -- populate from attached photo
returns 7:25:17
